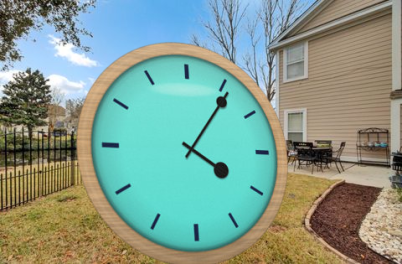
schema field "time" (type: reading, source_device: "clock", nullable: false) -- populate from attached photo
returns 4:06
